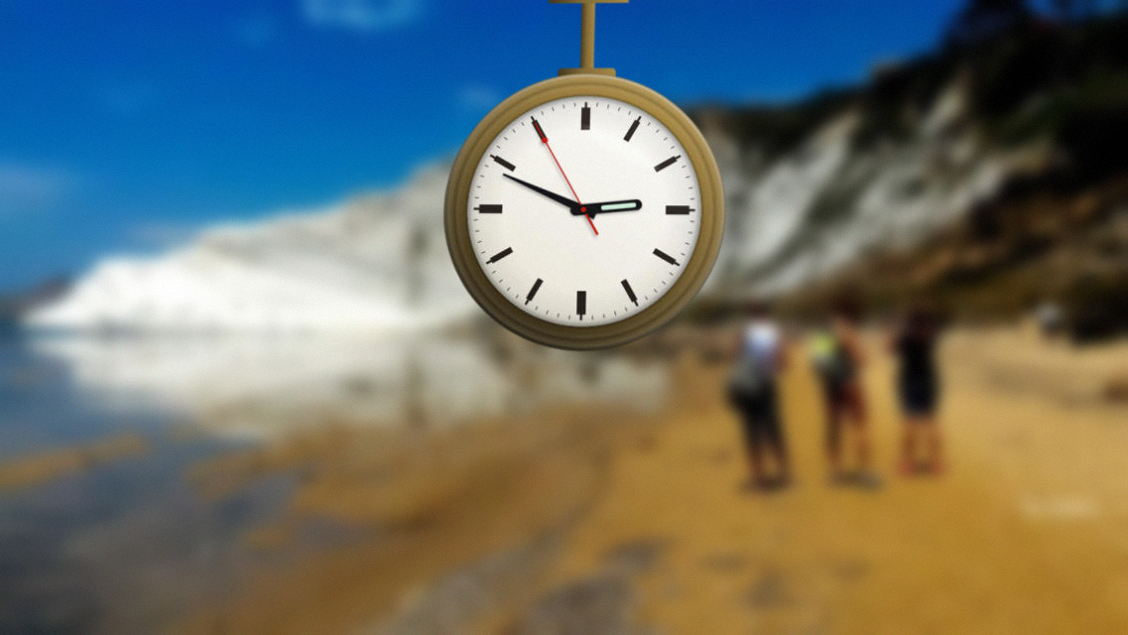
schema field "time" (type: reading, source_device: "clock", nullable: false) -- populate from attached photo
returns 2:48:55
